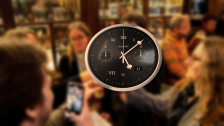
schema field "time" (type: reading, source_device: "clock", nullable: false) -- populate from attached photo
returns 5:08
